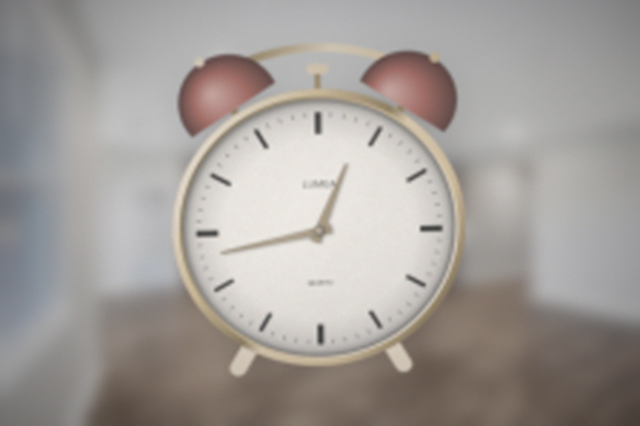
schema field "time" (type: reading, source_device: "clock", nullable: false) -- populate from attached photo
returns 12:43
